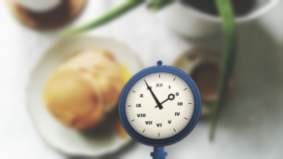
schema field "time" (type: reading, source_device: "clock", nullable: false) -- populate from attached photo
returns 1:55
